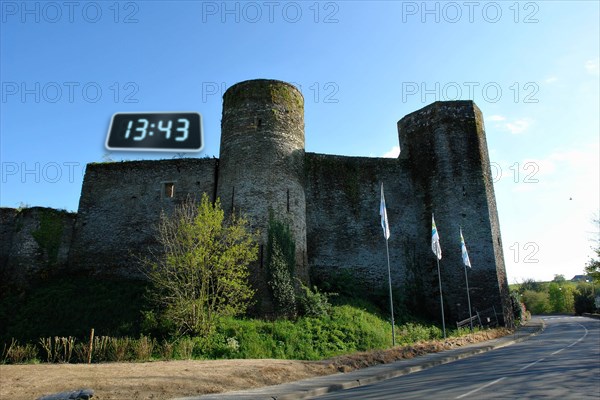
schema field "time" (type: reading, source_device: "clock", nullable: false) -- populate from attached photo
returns 13:43
